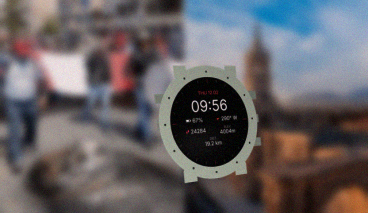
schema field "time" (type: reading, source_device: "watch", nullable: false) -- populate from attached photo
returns 9:56
